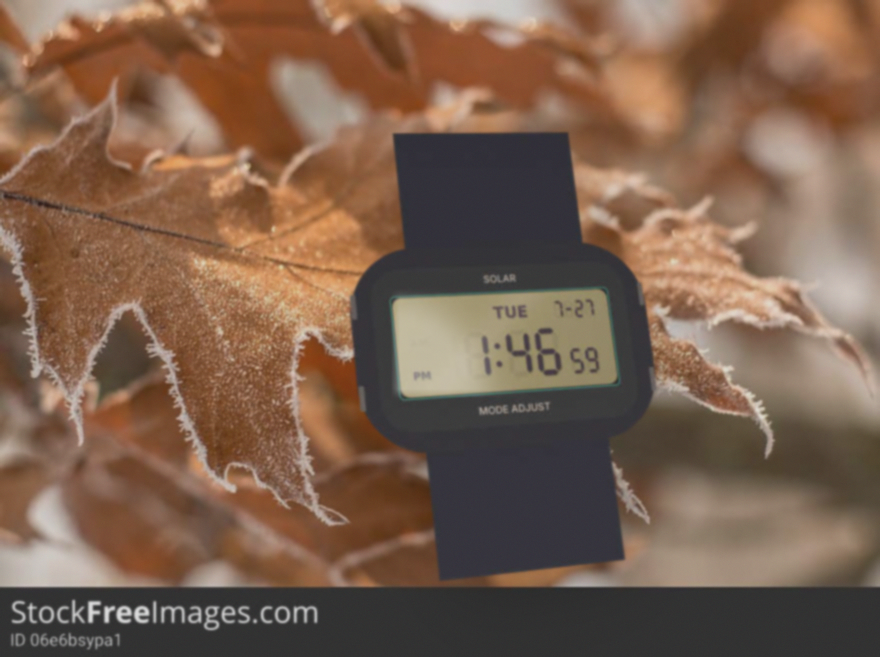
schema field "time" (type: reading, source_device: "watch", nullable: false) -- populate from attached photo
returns 1:46:59
